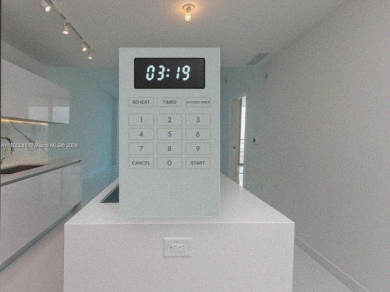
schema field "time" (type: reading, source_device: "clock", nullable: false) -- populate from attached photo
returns 3:19
